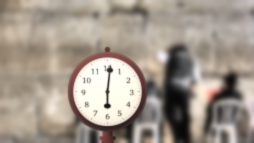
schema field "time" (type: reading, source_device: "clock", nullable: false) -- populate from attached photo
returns 6:01
